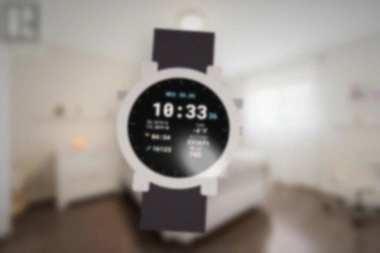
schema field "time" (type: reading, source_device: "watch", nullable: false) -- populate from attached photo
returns 10:33
